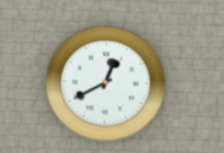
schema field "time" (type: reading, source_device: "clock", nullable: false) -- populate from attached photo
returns 12:40
